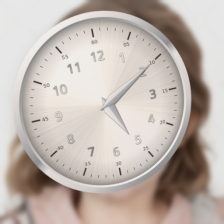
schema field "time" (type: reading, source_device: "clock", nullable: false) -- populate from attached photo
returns 5:10
